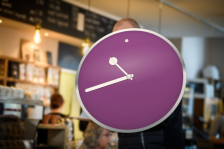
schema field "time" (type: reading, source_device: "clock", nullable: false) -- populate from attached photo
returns 10:43
